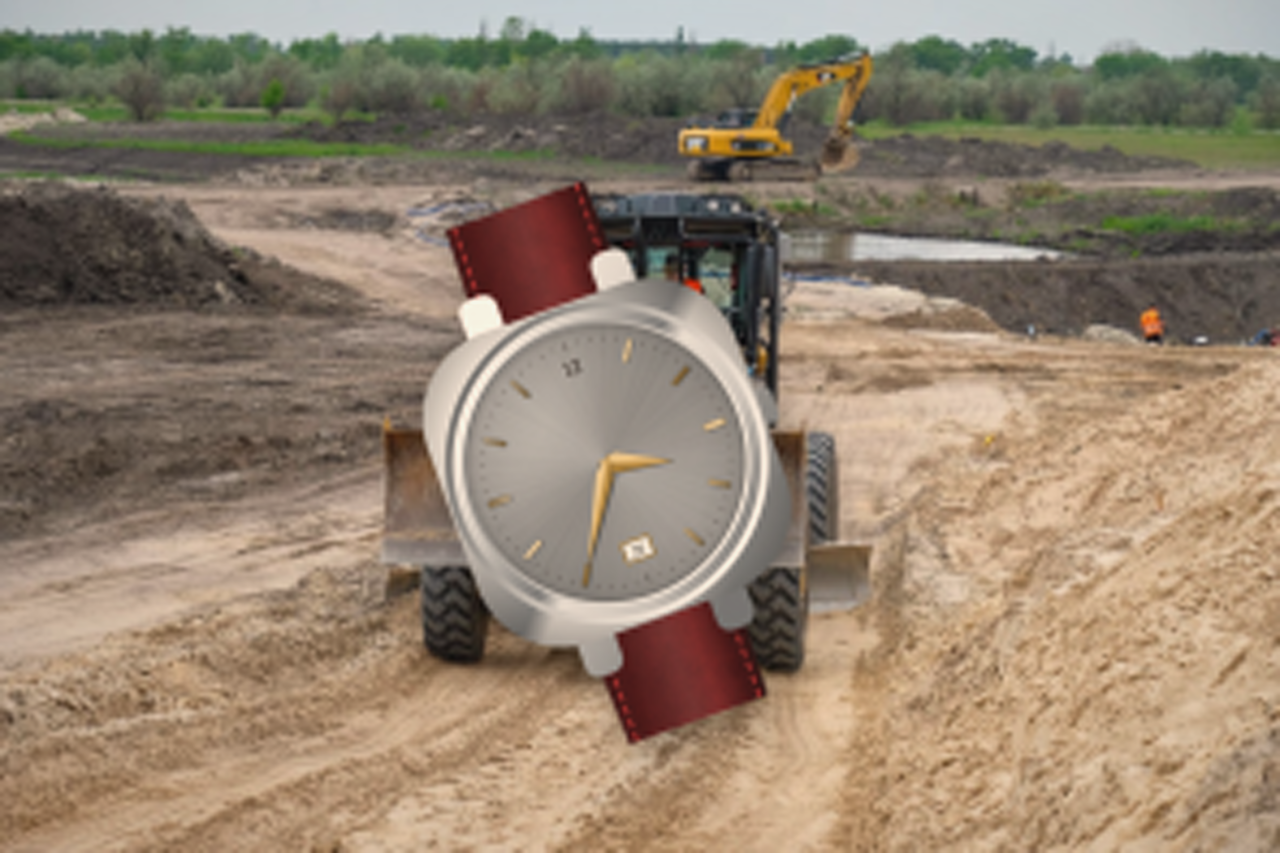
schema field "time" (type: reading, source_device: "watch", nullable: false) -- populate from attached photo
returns 3:35
